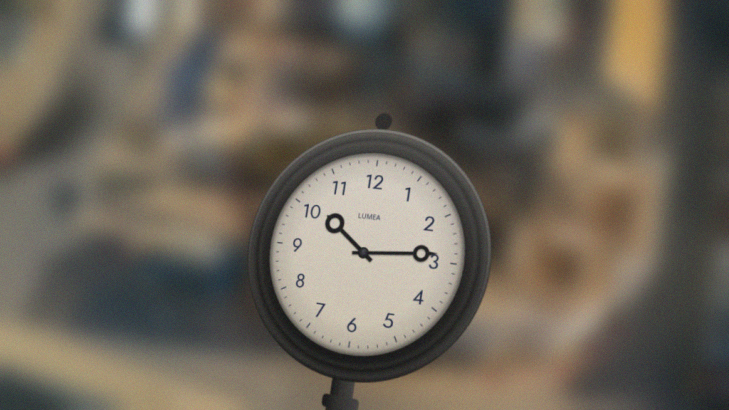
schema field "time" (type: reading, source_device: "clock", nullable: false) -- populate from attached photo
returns 10:14
